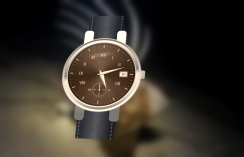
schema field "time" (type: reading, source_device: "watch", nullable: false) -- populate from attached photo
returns 5:12
